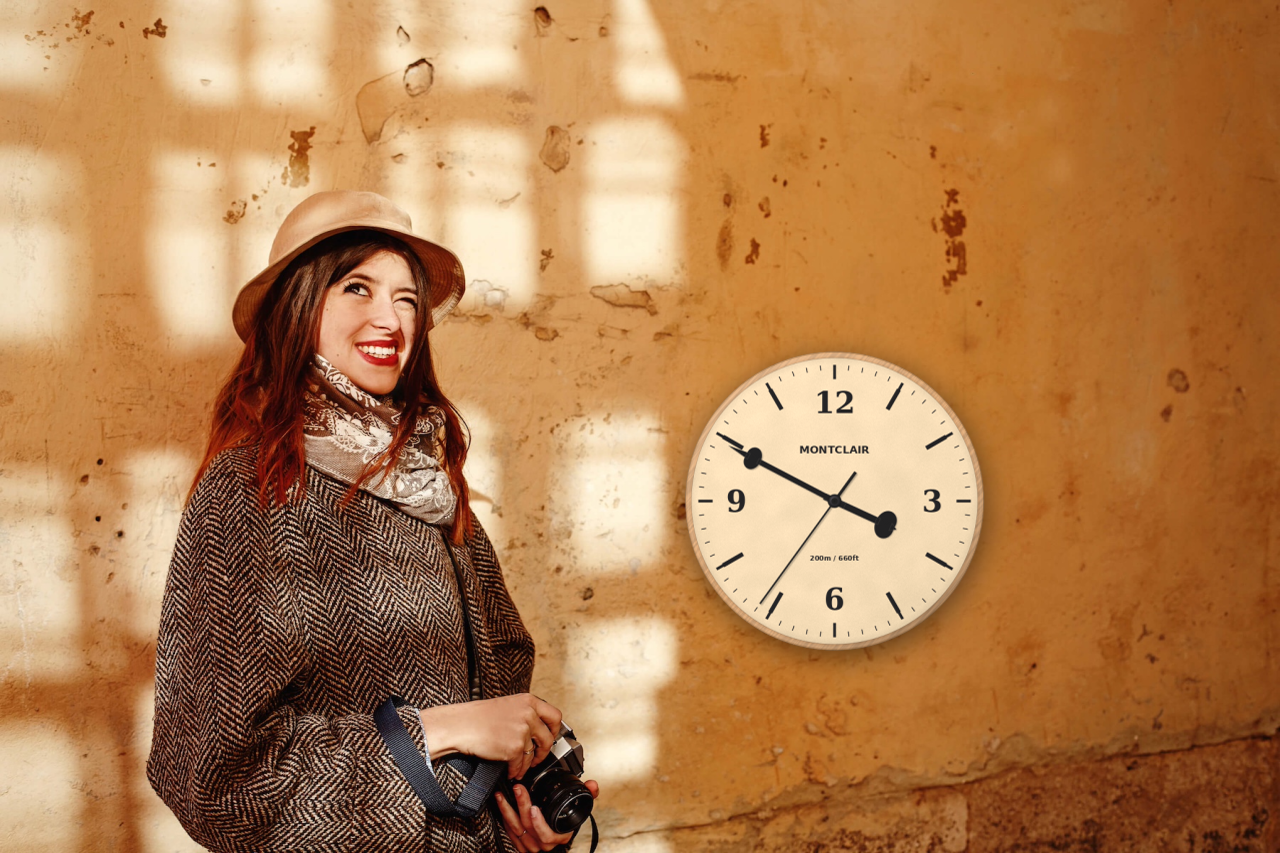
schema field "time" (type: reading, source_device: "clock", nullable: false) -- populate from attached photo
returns 3:49:36
